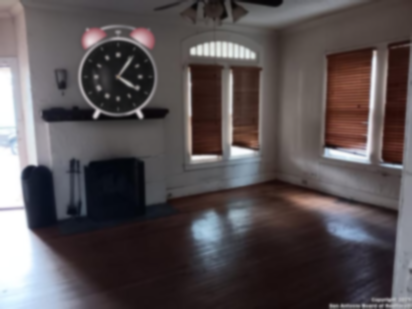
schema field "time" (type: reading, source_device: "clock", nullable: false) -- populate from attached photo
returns 4:06
